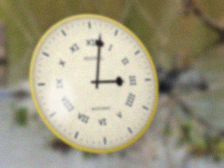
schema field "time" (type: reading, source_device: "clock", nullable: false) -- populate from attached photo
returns 3:02
